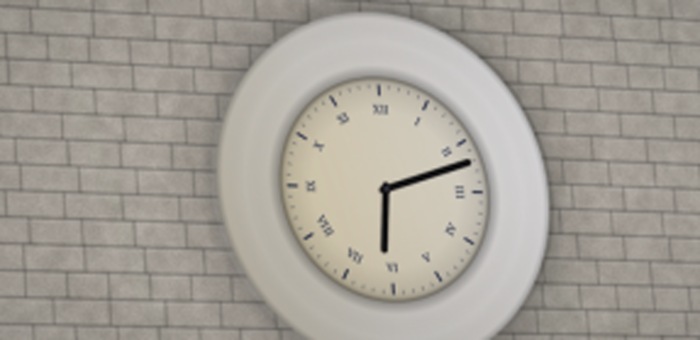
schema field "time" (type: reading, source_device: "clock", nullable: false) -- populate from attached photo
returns 6:12
